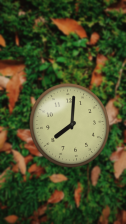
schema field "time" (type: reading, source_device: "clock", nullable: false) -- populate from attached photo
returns 8:02
